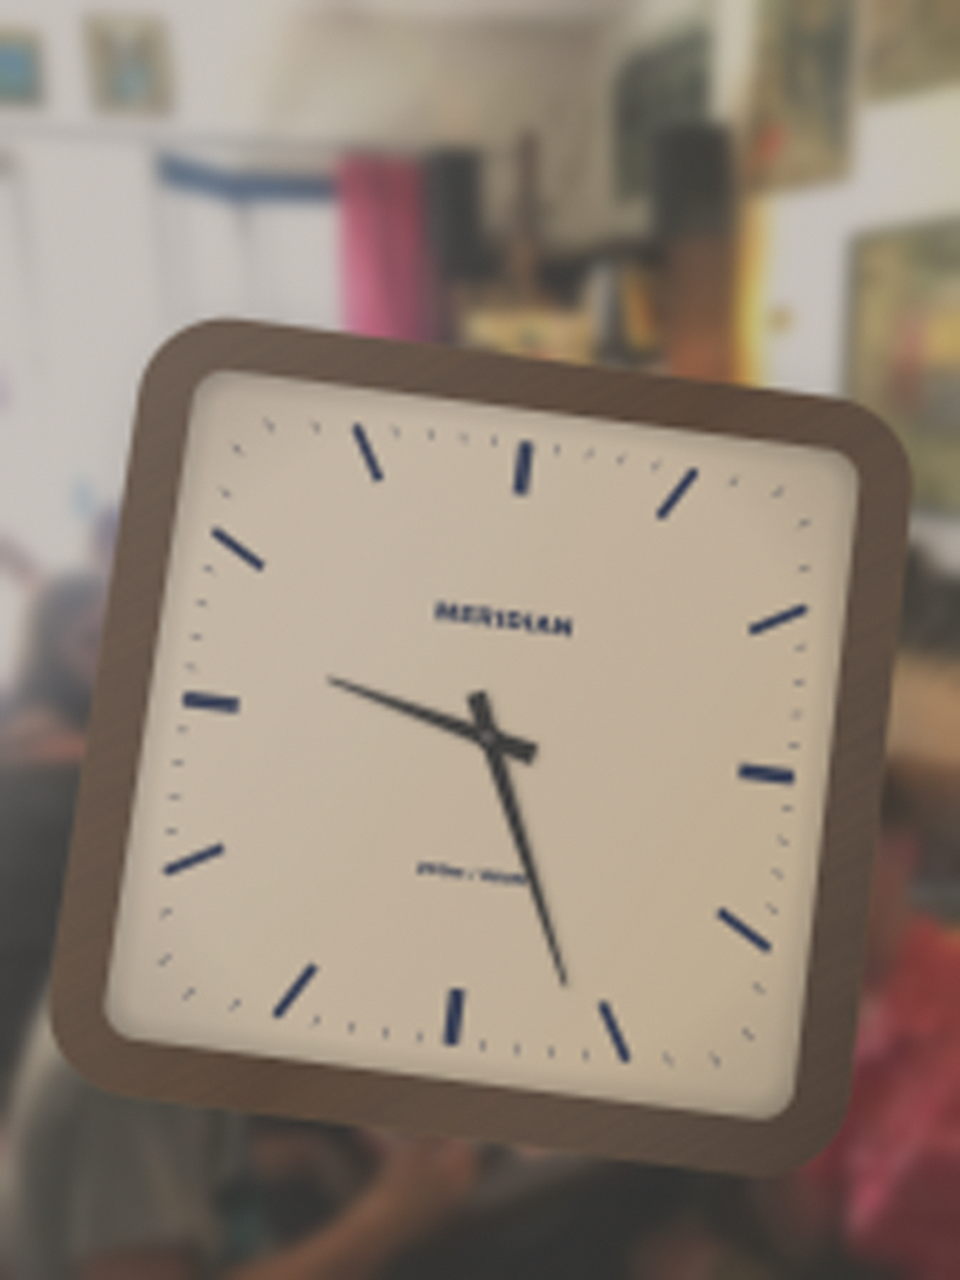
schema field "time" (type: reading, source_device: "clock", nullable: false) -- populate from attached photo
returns 9:26
